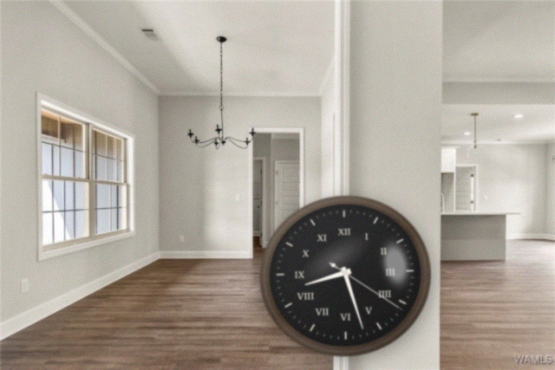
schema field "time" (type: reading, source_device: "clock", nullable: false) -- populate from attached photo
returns 8:27:21
